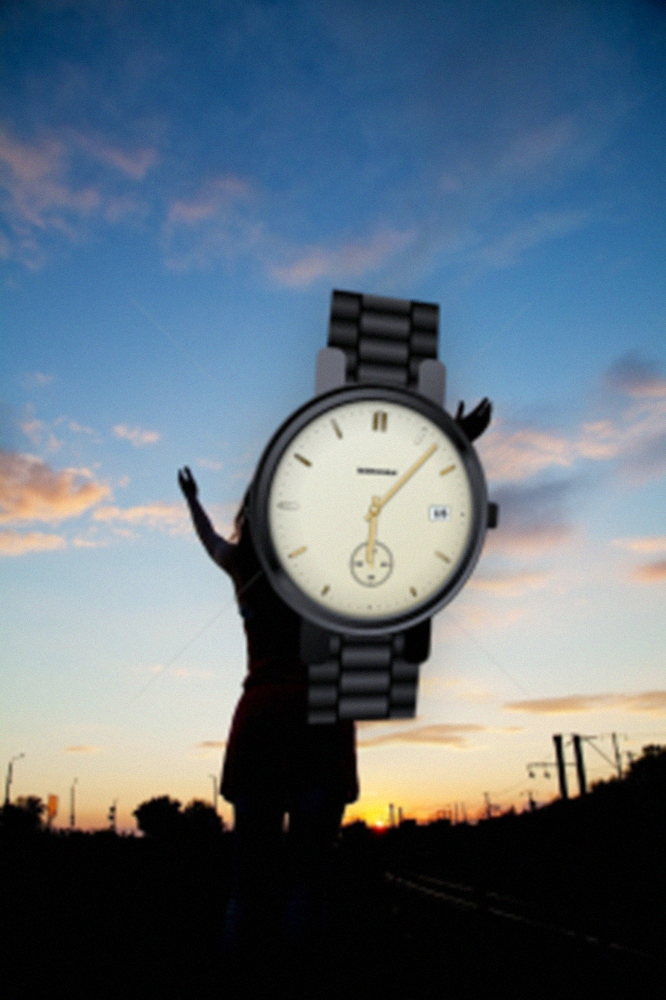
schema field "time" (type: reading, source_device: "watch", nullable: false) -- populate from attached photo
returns 6:07
